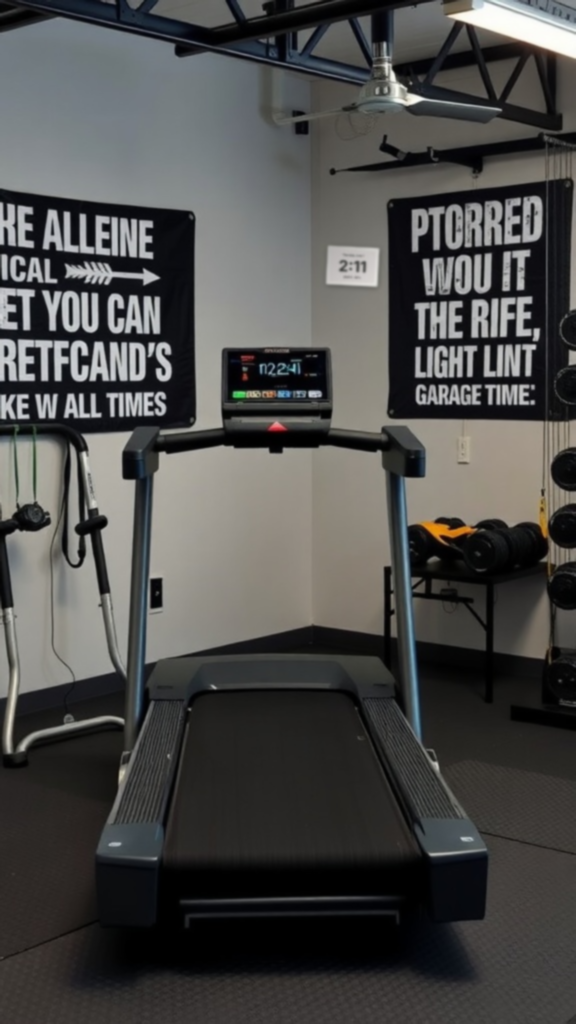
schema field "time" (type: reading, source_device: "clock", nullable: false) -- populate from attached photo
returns 2:11
